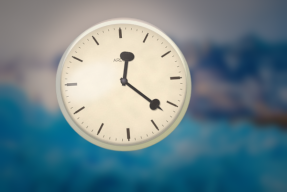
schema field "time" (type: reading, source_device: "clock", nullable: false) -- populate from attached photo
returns 12:22
